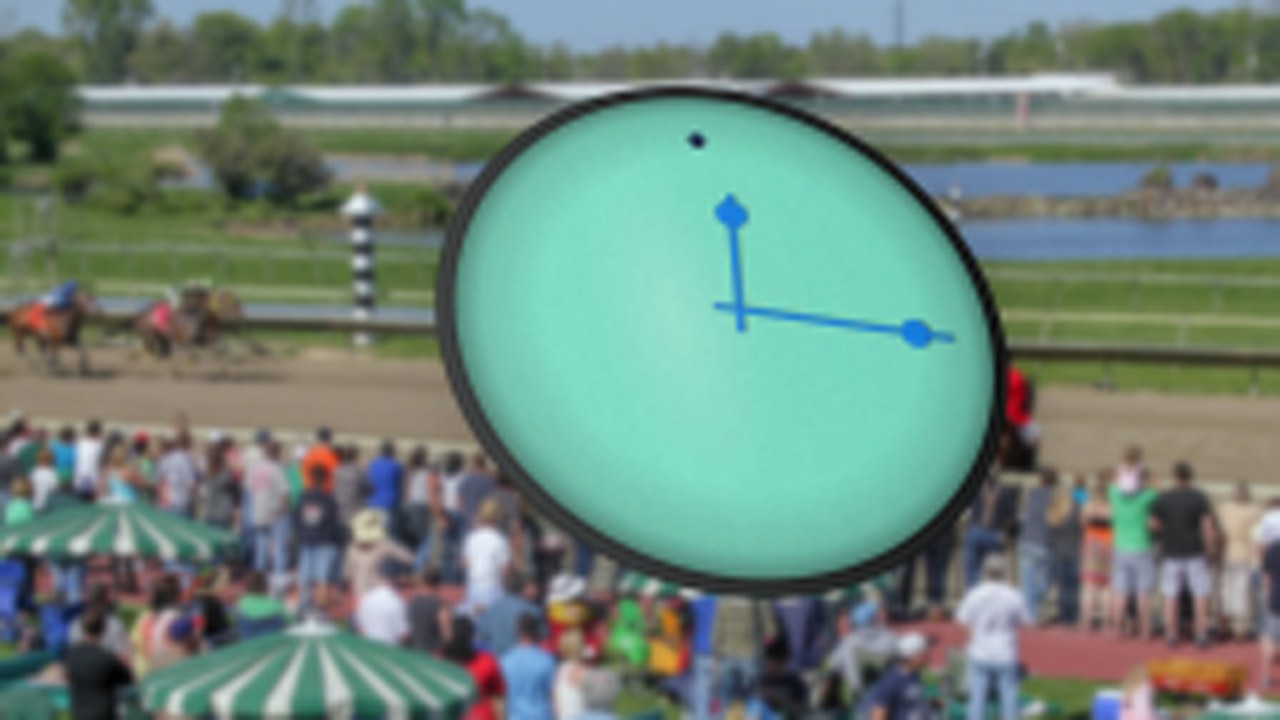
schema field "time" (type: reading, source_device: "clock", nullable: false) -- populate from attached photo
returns 12:17
